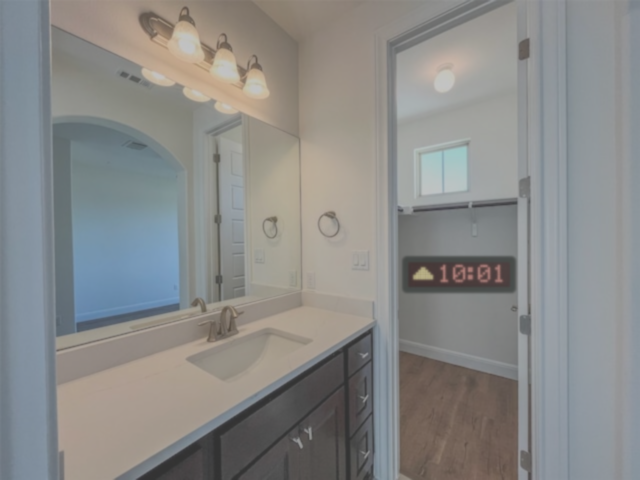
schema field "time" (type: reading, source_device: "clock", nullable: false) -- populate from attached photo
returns 10:01
